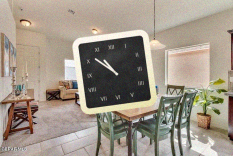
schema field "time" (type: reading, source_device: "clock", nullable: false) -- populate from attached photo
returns 10:52
